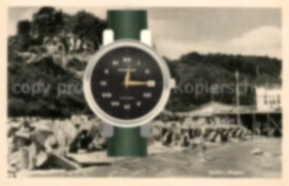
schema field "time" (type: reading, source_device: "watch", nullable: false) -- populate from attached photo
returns 12:15
